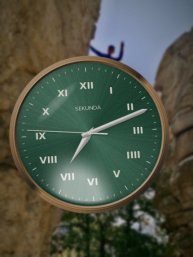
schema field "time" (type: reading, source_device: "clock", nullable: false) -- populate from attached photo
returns 7:11:46
